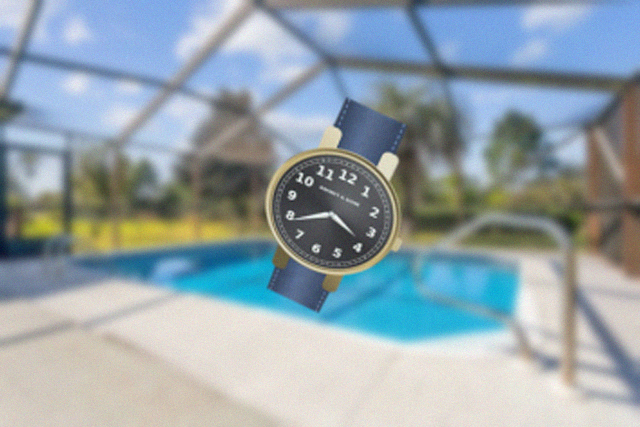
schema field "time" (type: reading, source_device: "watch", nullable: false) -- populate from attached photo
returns 3:39
